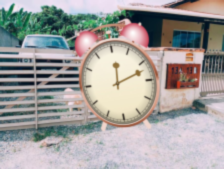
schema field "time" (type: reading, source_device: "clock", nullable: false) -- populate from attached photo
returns 12:12
